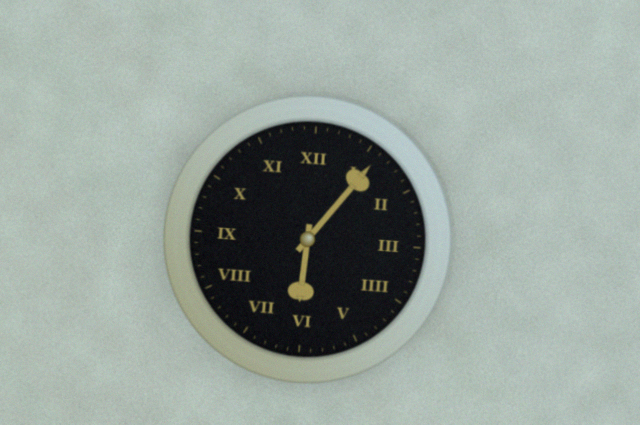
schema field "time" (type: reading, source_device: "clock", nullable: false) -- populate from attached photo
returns 6:06
